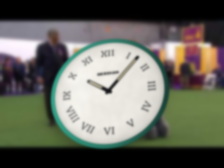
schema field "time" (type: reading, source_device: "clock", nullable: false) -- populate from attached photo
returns 10:07
